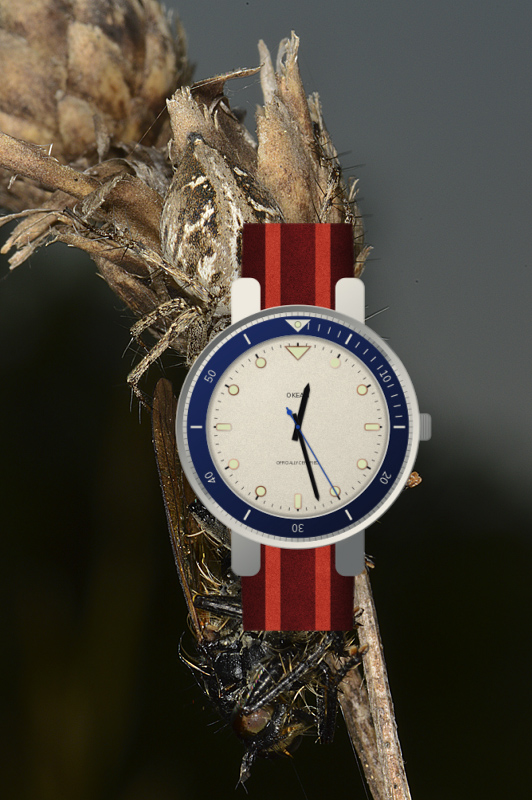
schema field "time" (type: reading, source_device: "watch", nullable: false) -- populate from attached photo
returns 12:27:25
